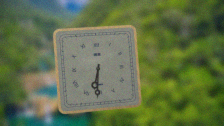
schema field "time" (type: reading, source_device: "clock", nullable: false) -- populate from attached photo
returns 6:31
